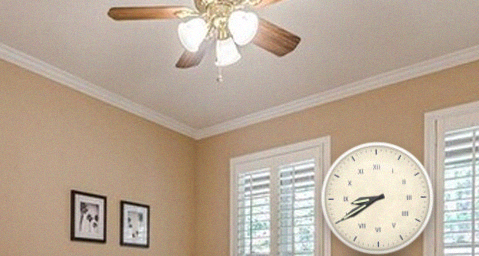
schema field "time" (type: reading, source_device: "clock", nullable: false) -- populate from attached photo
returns 8:40
